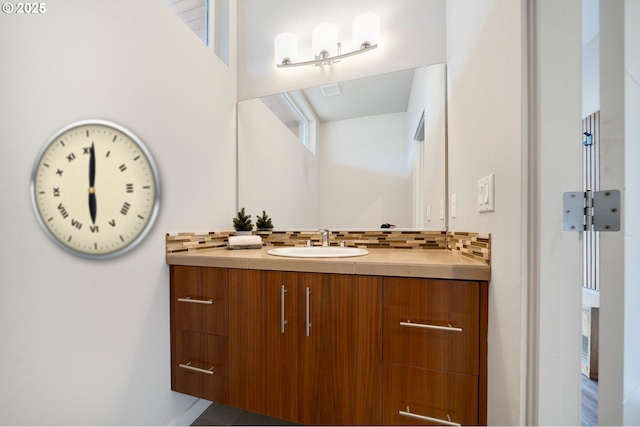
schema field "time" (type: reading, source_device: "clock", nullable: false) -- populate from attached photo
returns 6:01
